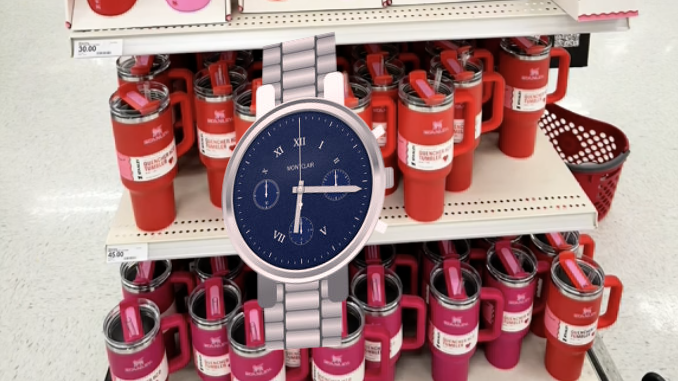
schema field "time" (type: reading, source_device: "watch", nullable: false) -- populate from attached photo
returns 6:16
